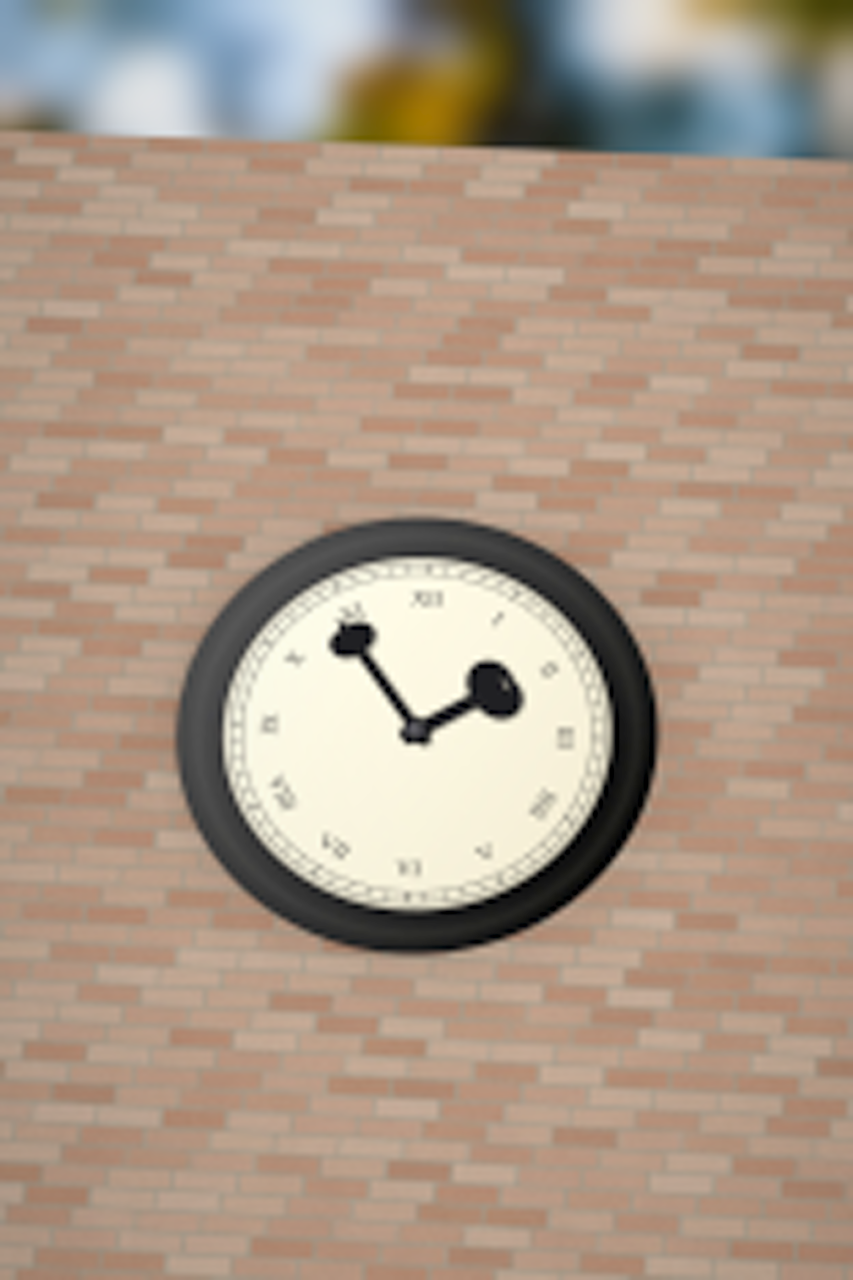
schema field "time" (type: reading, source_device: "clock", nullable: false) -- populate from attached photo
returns 1:54
